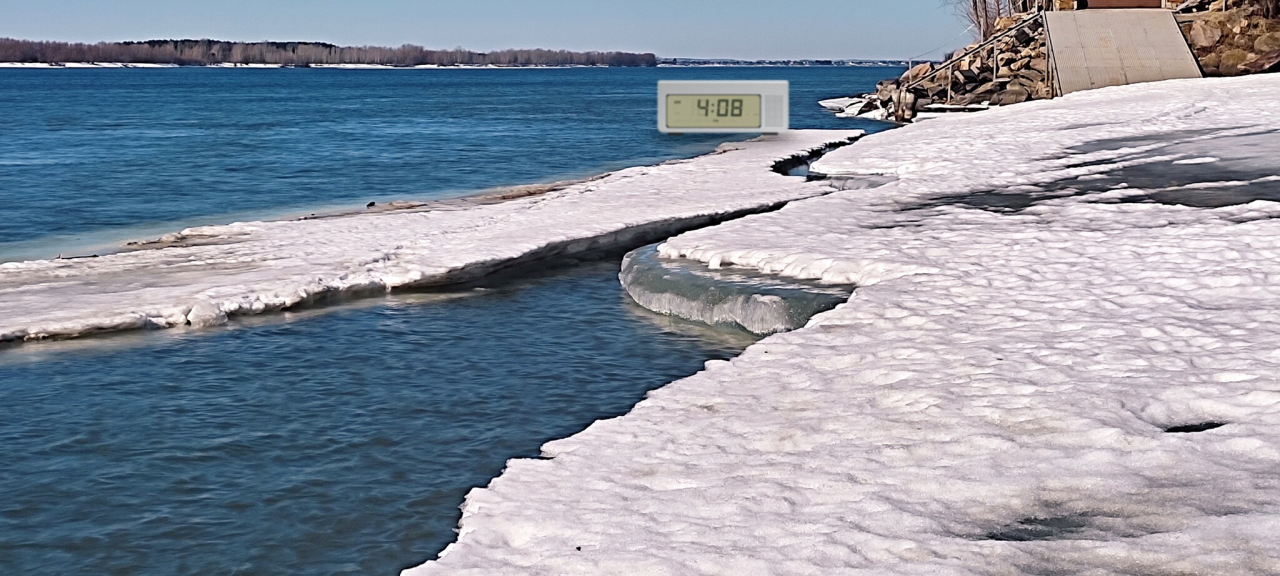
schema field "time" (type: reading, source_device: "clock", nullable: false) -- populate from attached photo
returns 4:08
